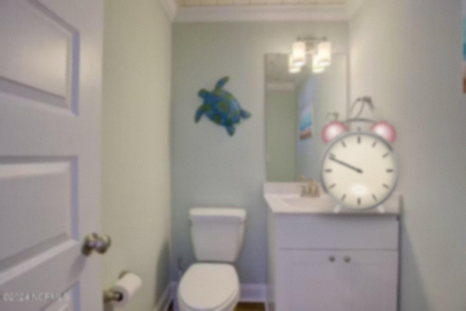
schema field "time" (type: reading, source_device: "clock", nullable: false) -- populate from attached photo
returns 9:49
